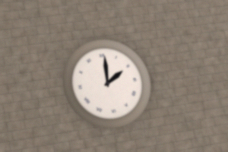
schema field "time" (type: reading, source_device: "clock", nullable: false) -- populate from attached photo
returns 2:01
